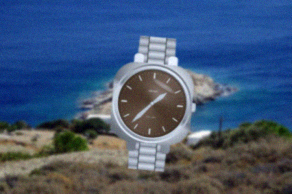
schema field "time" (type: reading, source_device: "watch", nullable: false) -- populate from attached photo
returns 1:37
